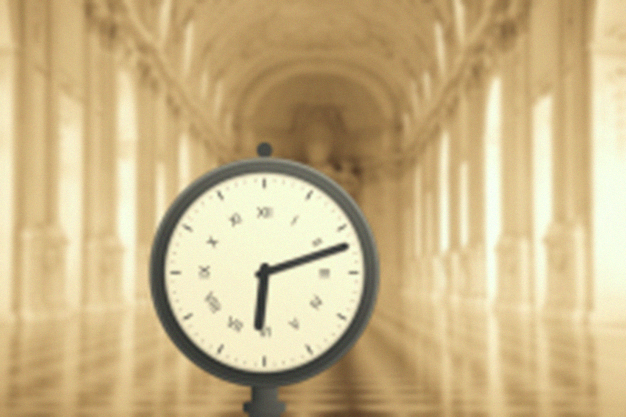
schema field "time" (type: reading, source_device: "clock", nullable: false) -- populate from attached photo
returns 6:12
